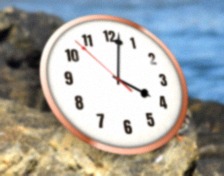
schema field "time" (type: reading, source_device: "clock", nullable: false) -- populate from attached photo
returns 4:01:53
